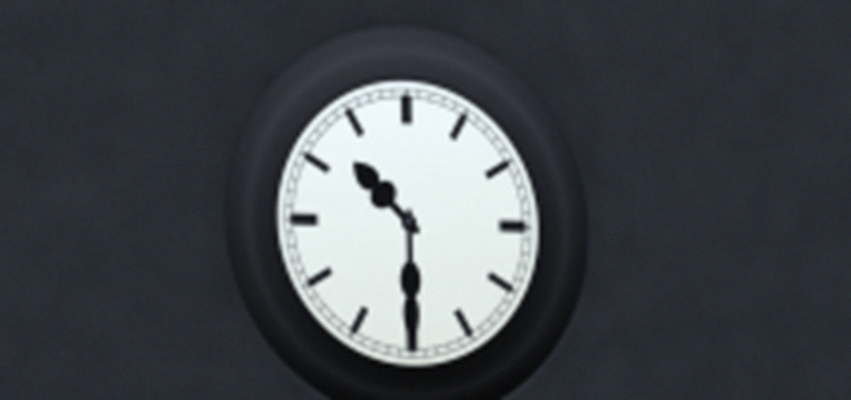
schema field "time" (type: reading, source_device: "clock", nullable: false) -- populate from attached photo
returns 10:30
